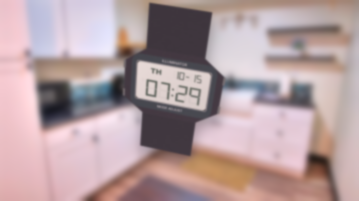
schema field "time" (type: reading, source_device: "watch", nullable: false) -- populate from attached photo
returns 7:29
